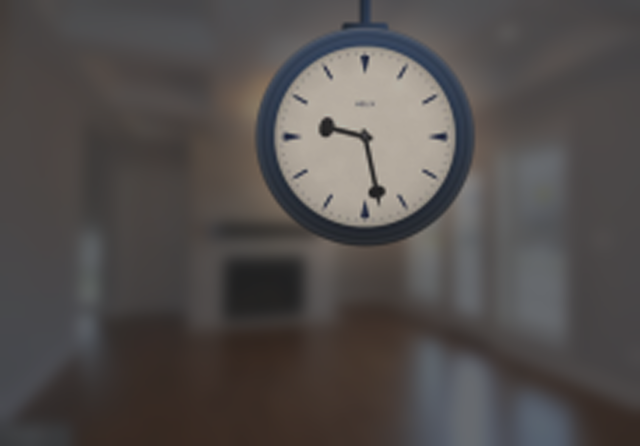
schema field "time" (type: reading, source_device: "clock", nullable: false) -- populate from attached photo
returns 9:28
